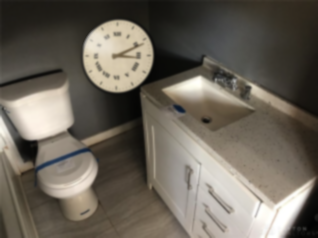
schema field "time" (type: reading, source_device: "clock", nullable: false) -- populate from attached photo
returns 3:11
